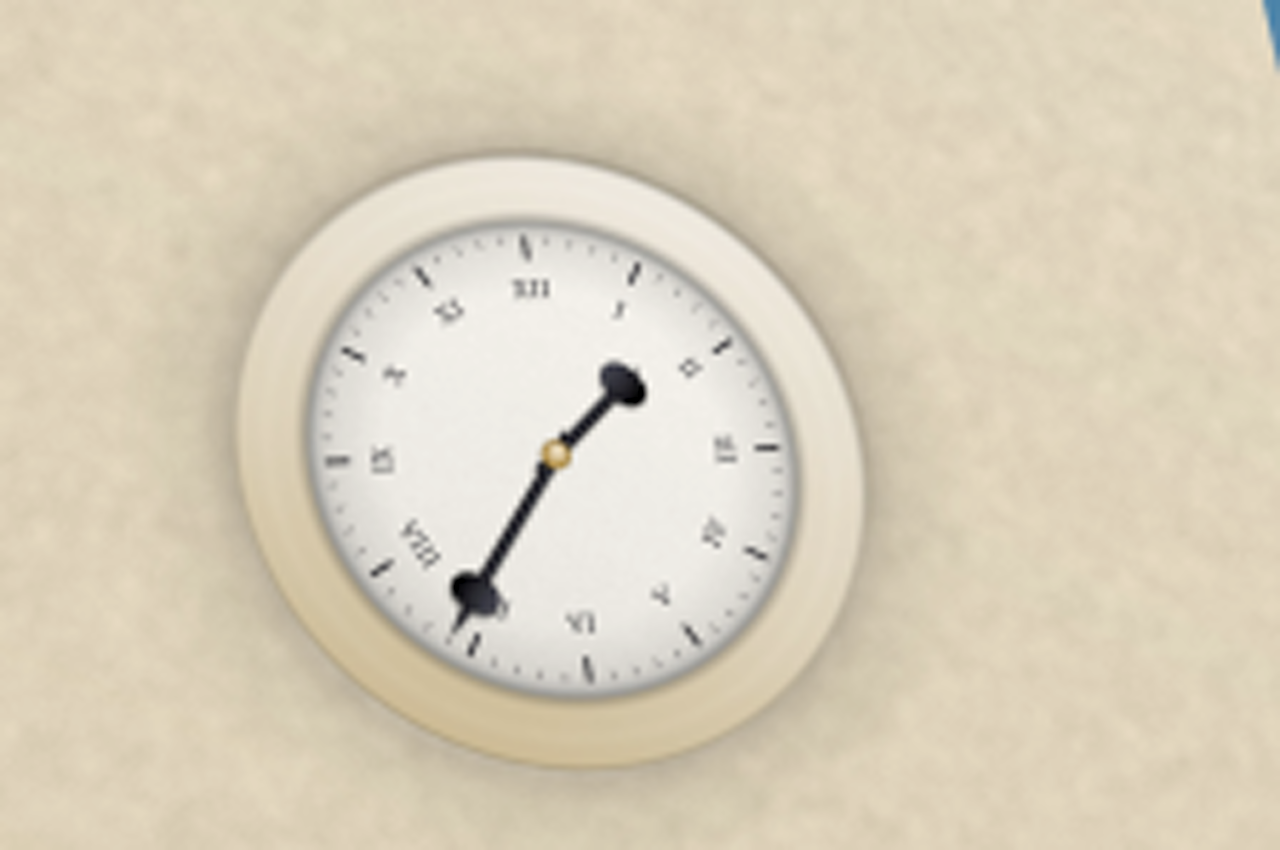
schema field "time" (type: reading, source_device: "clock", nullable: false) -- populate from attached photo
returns 1:36
